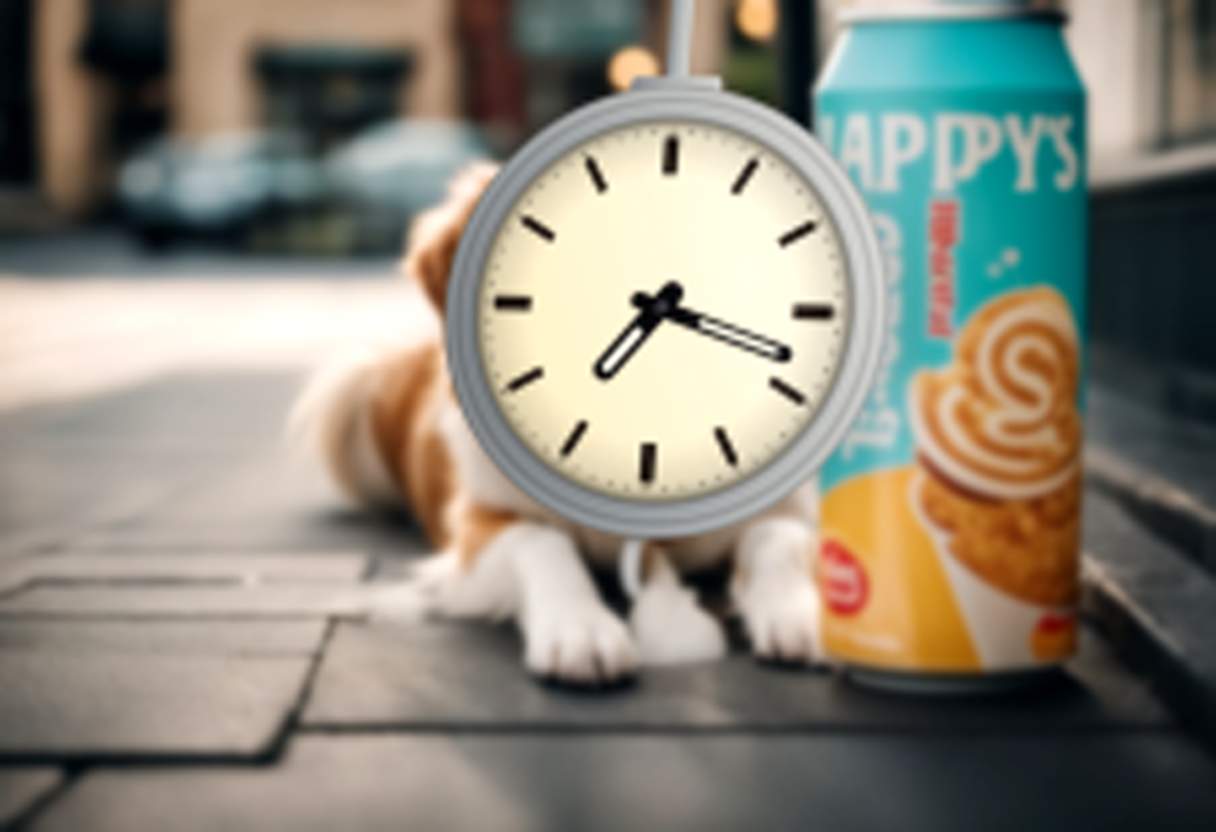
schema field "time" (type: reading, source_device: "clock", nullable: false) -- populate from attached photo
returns 7:18
